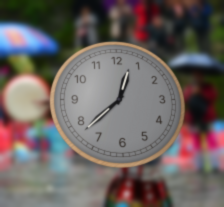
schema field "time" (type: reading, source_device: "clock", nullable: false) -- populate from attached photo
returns 12:38
